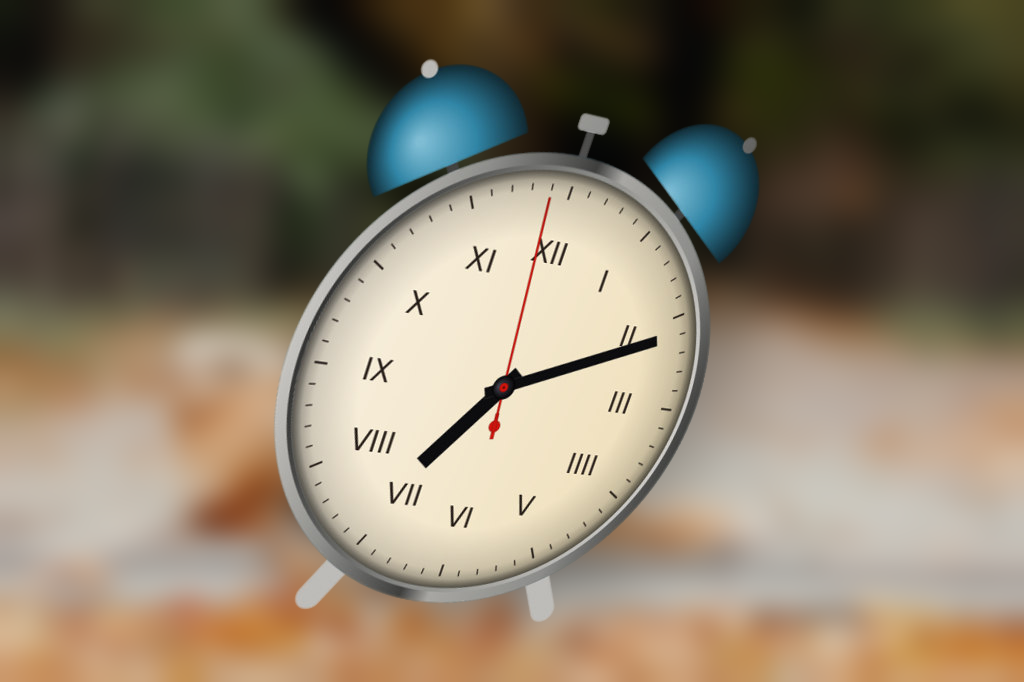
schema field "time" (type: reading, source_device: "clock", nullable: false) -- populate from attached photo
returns 7:10:59
